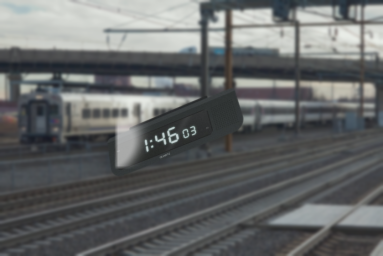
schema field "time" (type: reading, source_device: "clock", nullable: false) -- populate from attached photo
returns 1:46:03
